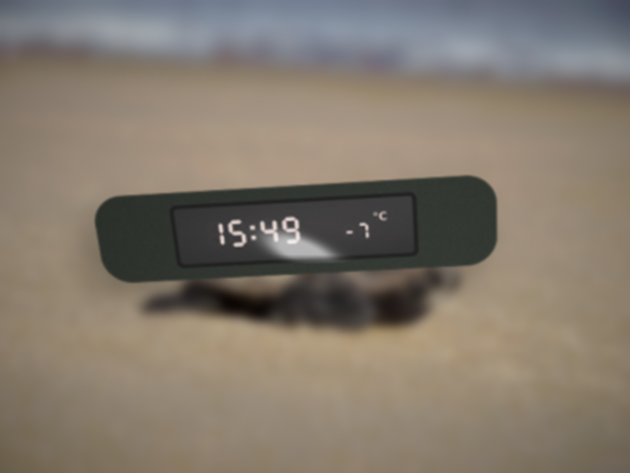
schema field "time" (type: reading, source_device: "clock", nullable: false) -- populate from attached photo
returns 15:49
